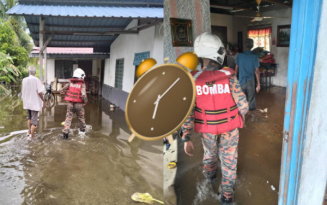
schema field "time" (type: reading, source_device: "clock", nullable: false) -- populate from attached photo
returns 6:07
